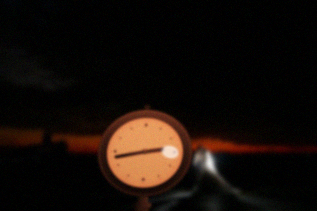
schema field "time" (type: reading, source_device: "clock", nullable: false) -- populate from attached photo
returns 2:43
